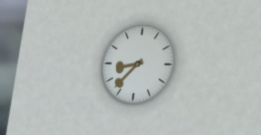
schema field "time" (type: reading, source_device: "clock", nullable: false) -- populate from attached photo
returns 8:37
